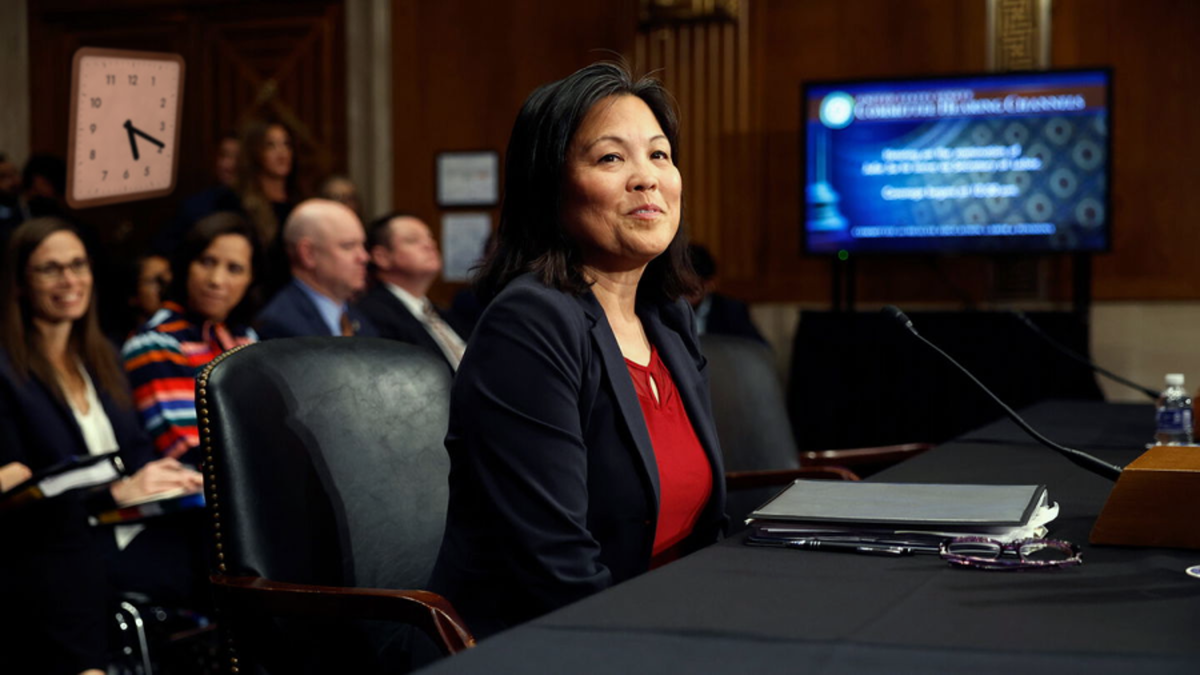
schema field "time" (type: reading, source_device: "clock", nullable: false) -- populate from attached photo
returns 5:19
